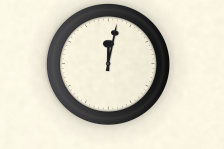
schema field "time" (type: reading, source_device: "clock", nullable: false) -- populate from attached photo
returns 12:02
